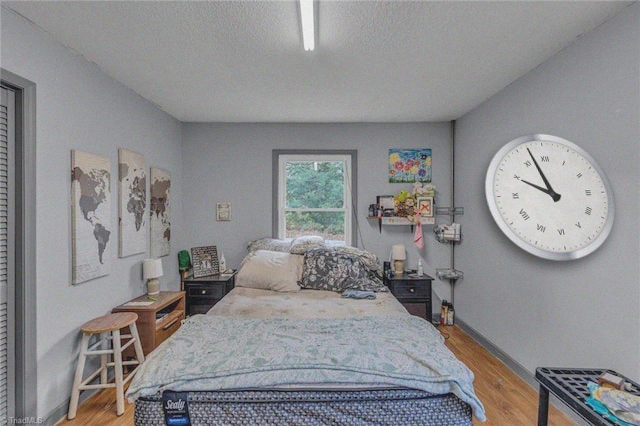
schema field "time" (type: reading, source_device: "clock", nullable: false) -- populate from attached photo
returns 9:57
